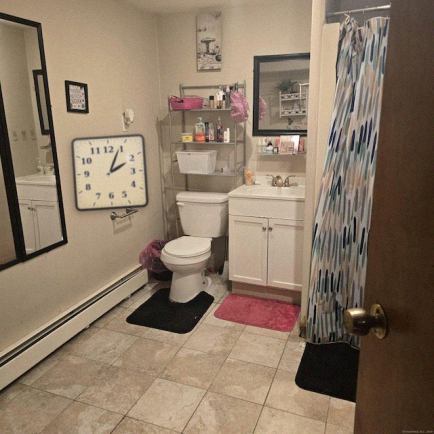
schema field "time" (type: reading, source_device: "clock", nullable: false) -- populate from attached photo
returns 2:04
